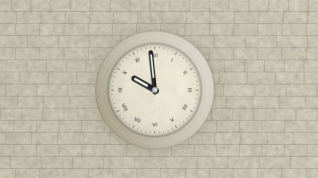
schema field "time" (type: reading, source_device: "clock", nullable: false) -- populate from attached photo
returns 9:59
